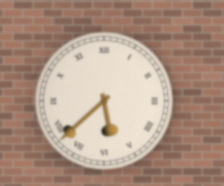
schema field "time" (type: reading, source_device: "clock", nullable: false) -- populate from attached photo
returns 5:38
